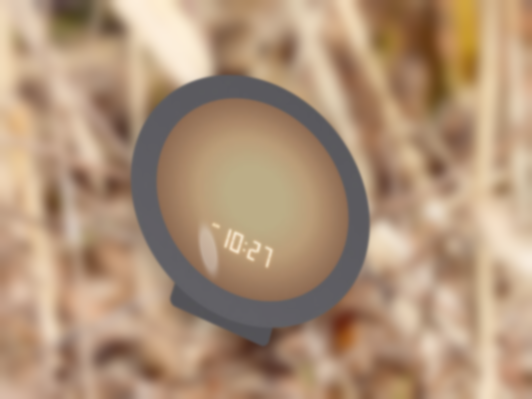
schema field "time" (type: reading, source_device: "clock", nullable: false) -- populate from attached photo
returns 10:27
